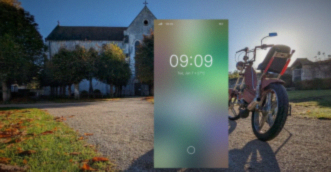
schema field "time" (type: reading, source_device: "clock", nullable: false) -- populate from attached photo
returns 9:09
